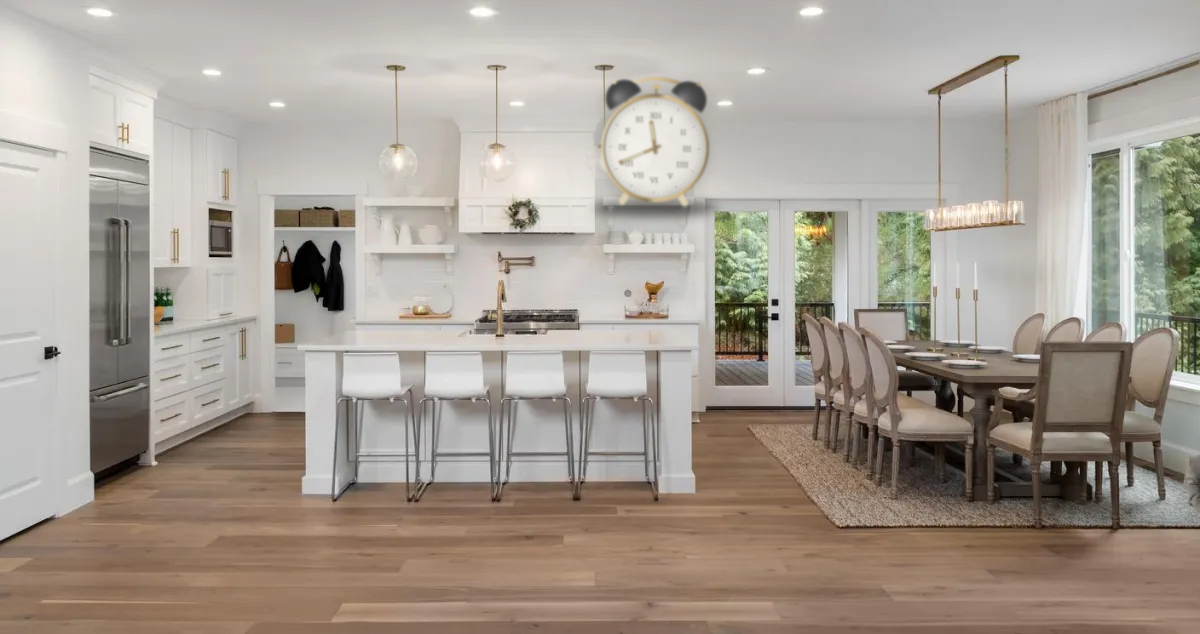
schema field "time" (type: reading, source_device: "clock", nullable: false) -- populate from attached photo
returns 11:41
